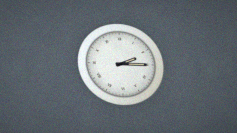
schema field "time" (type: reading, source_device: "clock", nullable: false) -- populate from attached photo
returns 2:15
